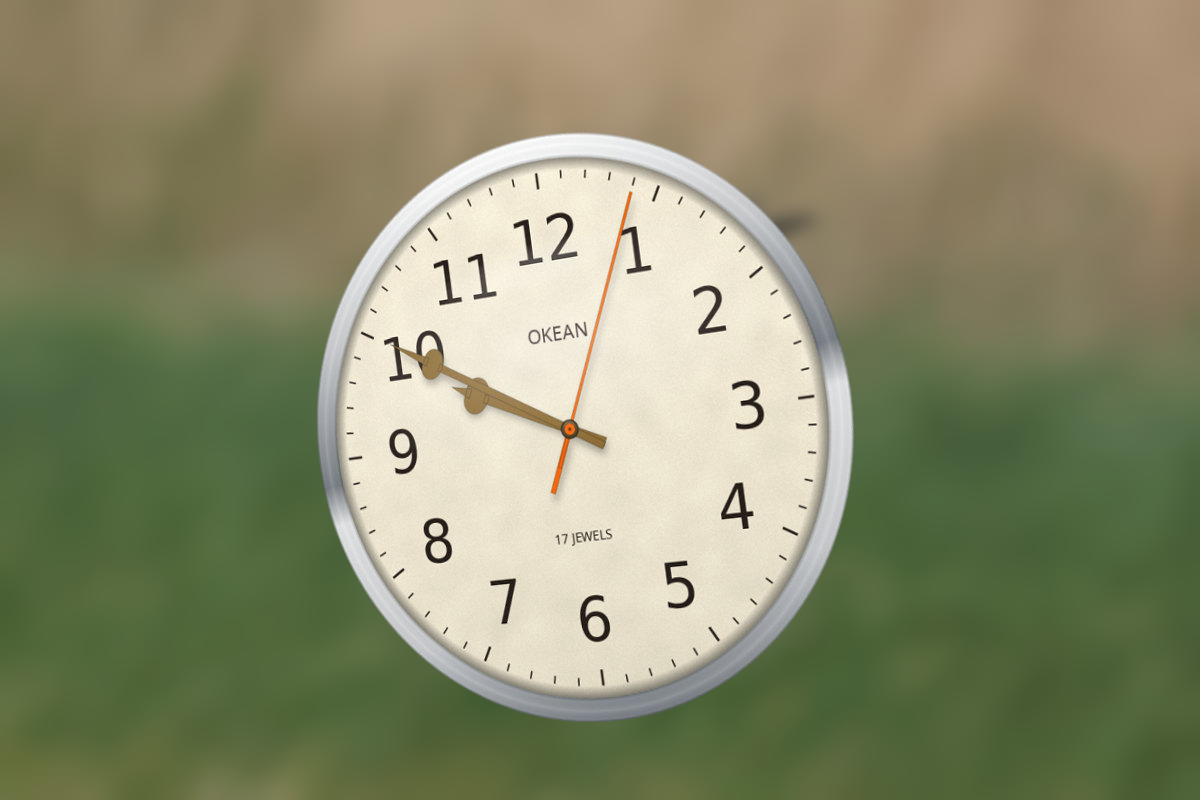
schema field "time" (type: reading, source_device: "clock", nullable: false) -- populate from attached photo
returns 9:50:04
